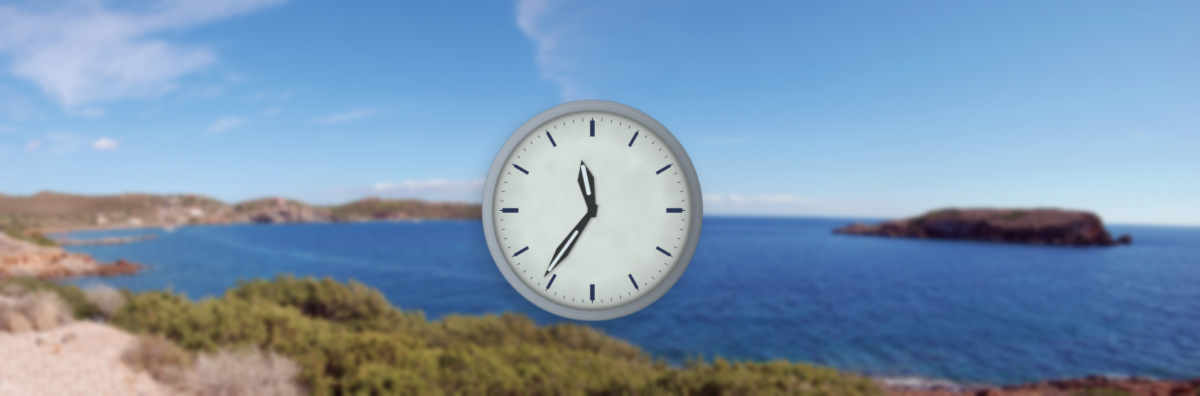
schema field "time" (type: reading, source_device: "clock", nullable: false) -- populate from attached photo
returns 11:36
